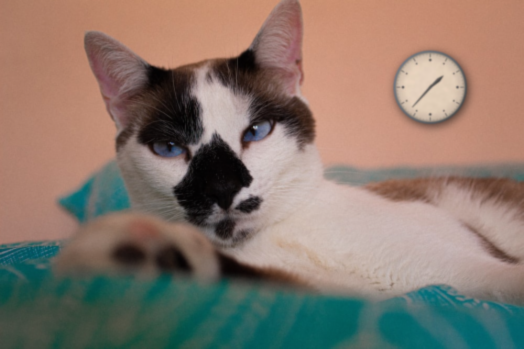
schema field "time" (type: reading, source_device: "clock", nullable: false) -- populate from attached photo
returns 1:37
